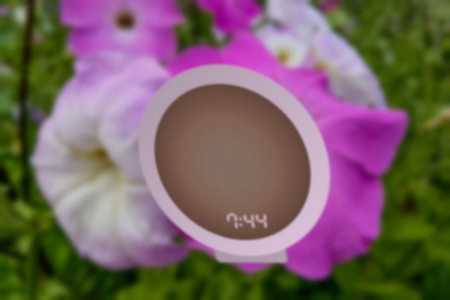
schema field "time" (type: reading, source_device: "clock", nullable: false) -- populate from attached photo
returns 7:44
